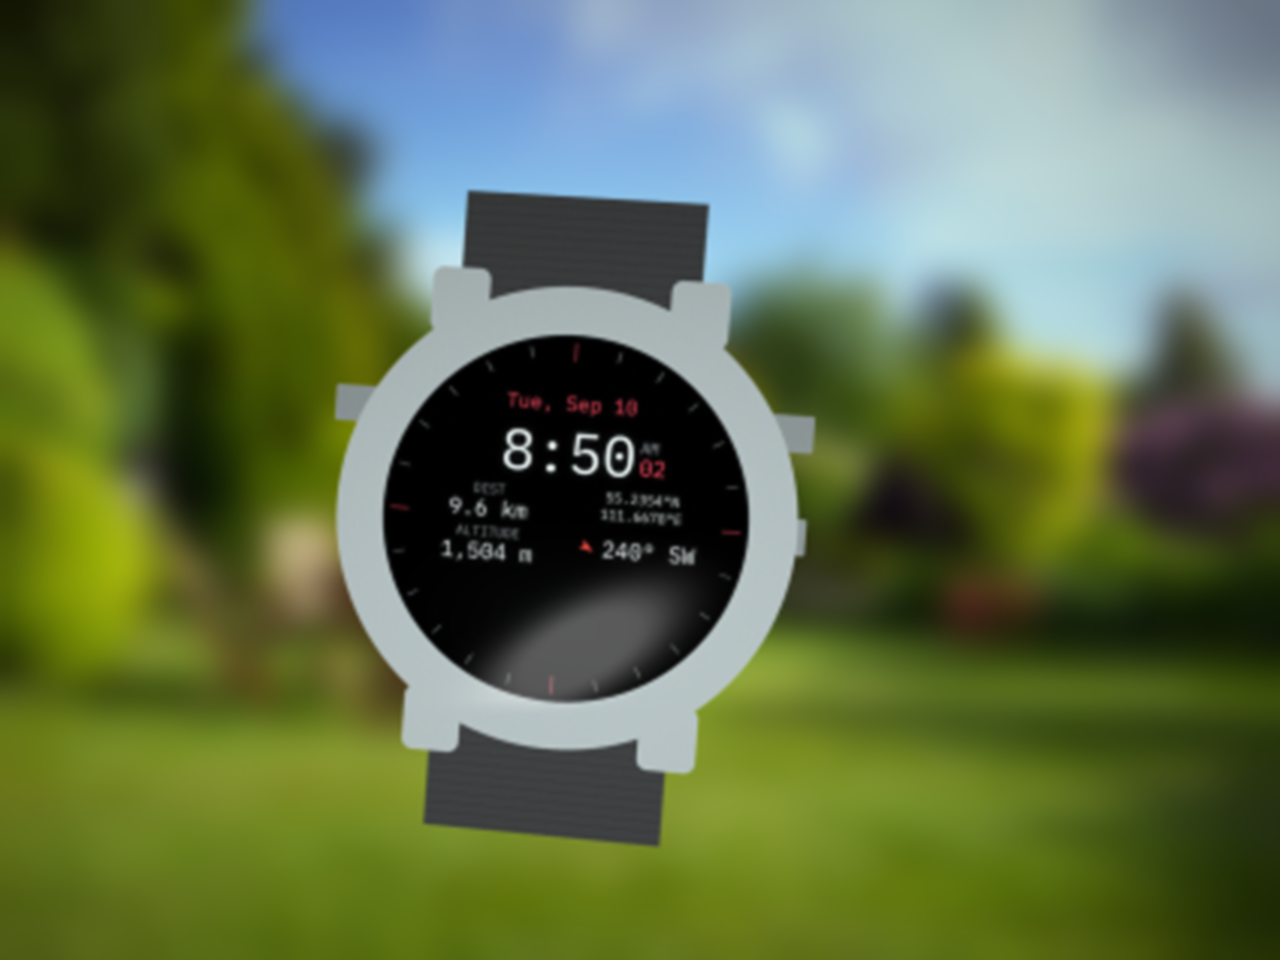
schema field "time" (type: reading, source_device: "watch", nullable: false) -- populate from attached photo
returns 8:50
